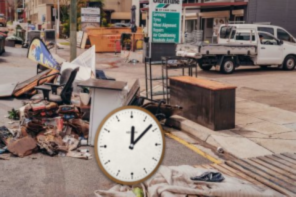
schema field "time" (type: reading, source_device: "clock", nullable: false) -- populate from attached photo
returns 12:08
